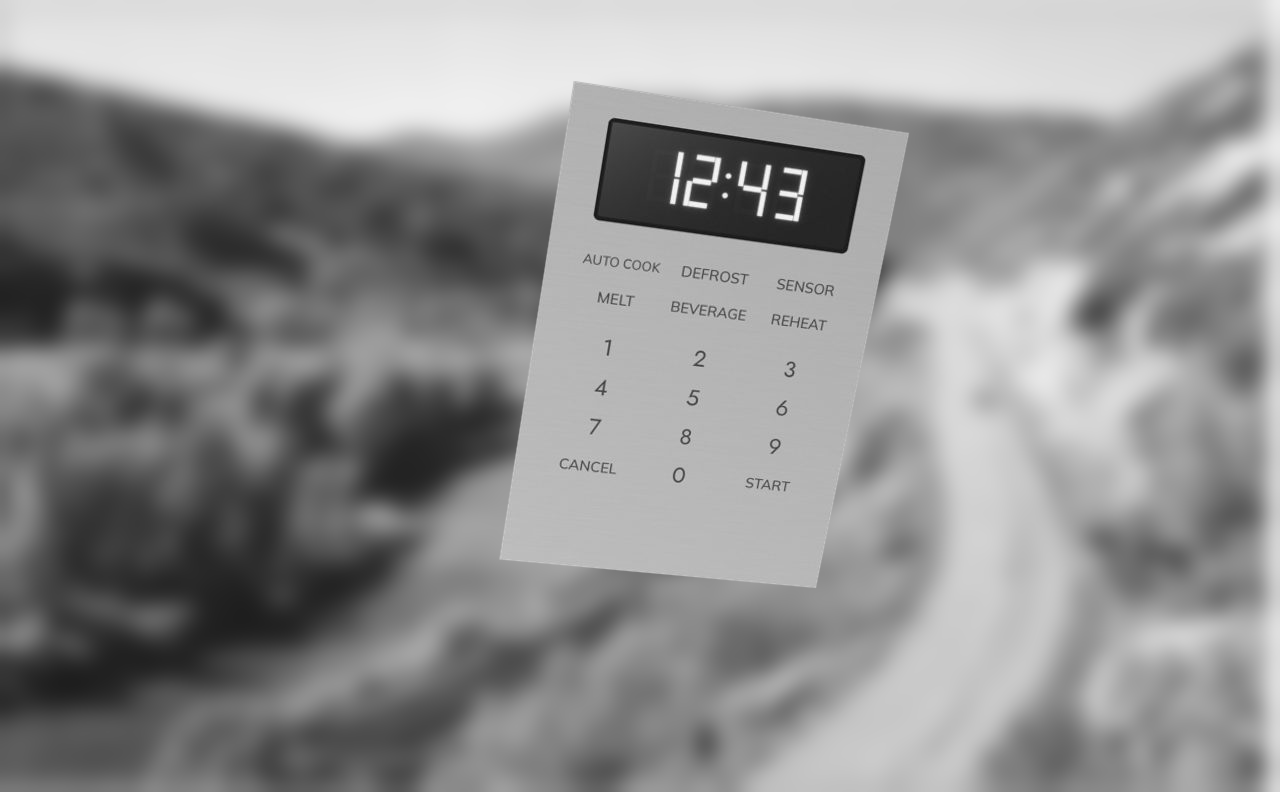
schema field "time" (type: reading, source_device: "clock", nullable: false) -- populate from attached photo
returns 12:43
